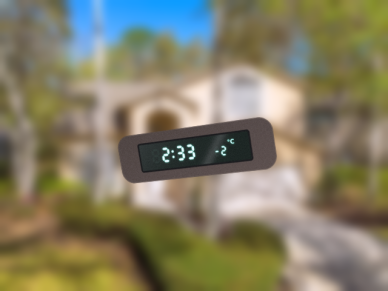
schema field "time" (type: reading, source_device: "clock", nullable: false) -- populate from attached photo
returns 2:33
